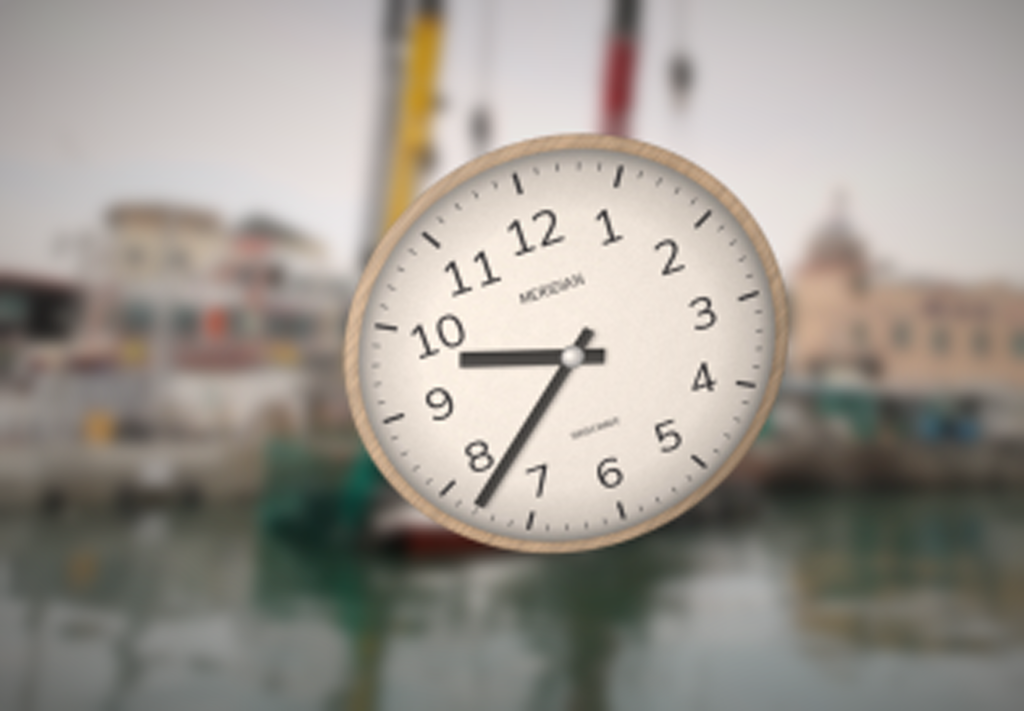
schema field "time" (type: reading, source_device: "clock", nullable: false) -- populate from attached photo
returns 9:38
